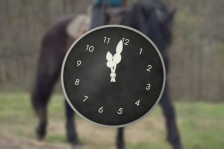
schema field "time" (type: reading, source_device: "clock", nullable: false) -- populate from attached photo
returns 10:59
